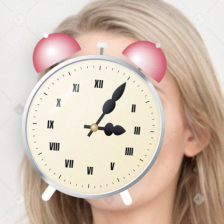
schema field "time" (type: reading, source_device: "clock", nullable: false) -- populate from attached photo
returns 3:05
